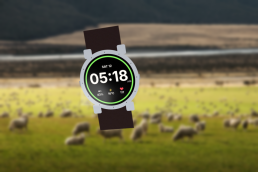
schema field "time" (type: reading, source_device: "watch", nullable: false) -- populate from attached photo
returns 5:18
